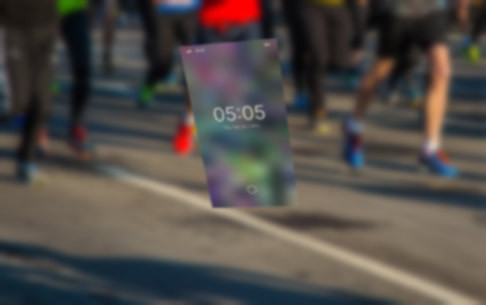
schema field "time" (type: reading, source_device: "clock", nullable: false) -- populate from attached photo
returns 5:05
